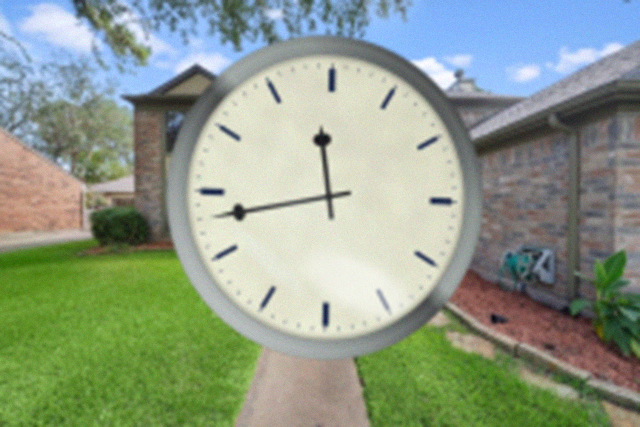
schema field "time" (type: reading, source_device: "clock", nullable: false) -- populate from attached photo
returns 11:43
